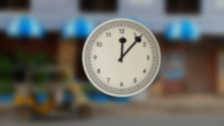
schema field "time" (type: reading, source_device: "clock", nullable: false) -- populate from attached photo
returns 12:07
